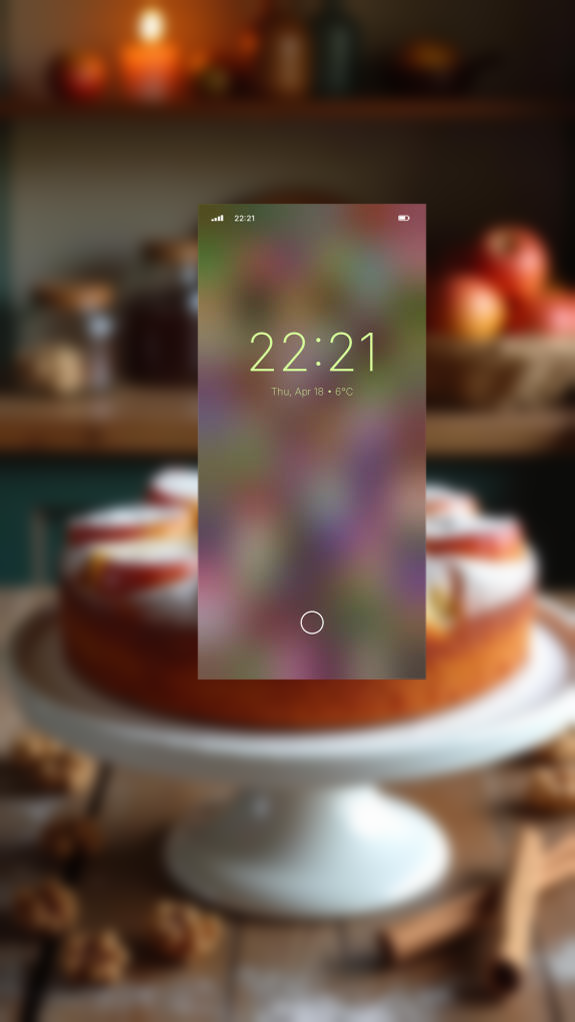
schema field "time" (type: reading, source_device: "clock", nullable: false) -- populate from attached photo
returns 22:21
